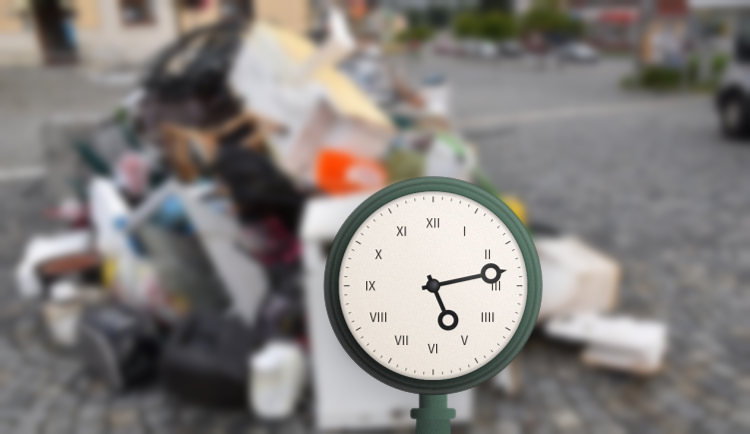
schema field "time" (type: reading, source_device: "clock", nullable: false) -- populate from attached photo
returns 5:13
